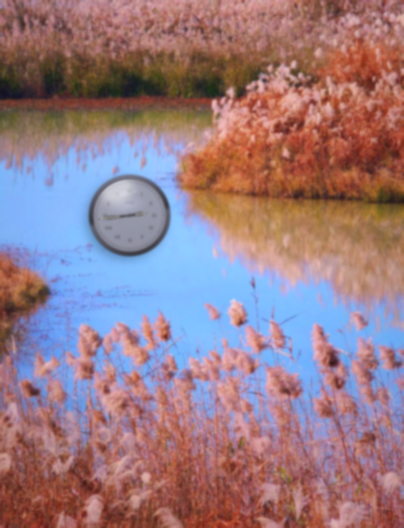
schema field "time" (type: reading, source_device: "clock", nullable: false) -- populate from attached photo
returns 2:44
